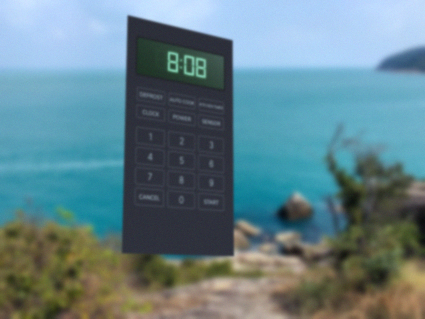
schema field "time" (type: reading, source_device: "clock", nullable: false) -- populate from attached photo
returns 8:08
